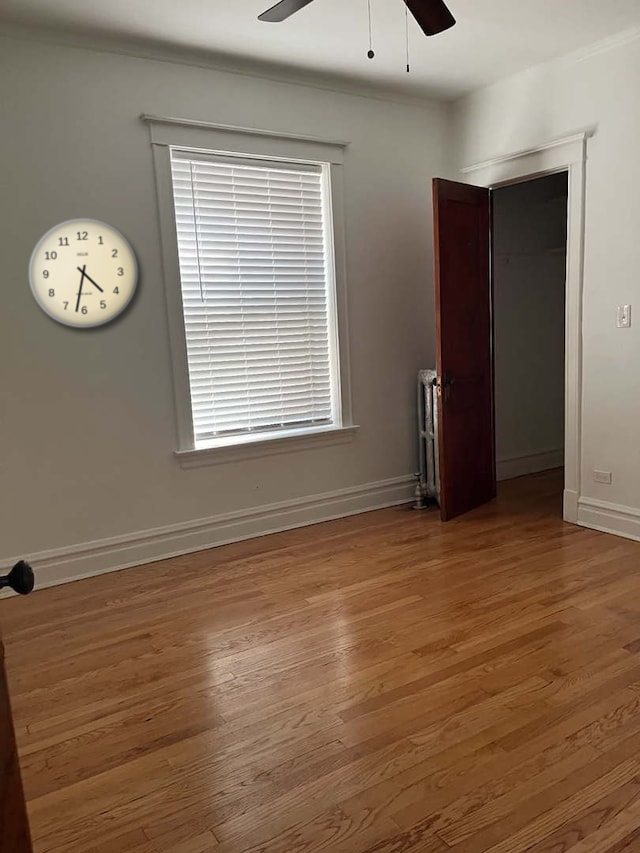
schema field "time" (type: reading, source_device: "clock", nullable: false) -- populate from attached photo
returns 4:32
